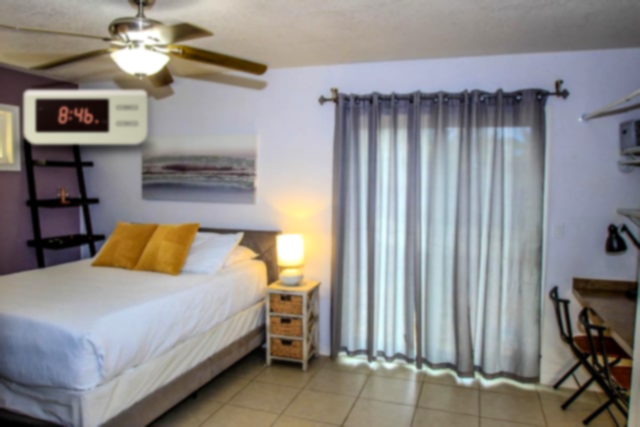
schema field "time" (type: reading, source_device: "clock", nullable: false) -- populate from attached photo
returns 8:46
